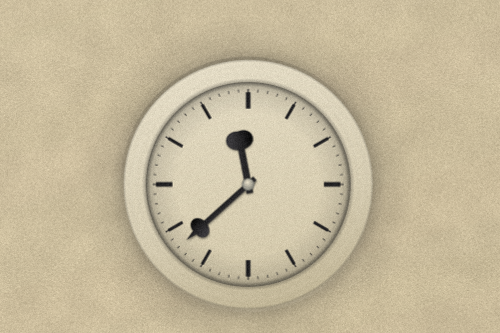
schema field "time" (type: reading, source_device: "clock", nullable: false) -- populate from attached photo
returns 11:38
